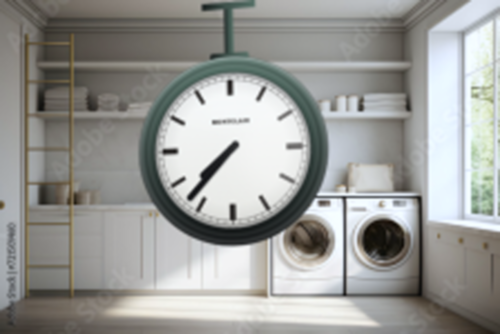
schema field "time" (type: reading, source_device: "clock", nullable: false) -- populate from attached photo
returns 7:37
